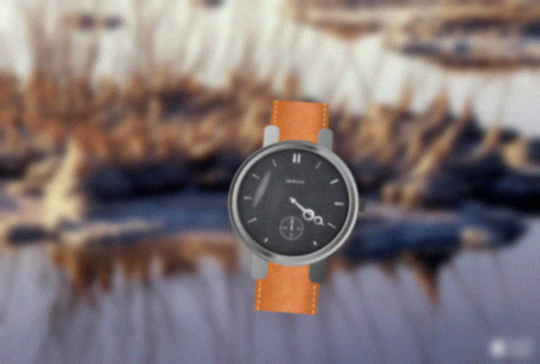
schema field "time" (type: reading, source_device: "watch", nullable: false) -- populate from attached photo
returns 4:21
